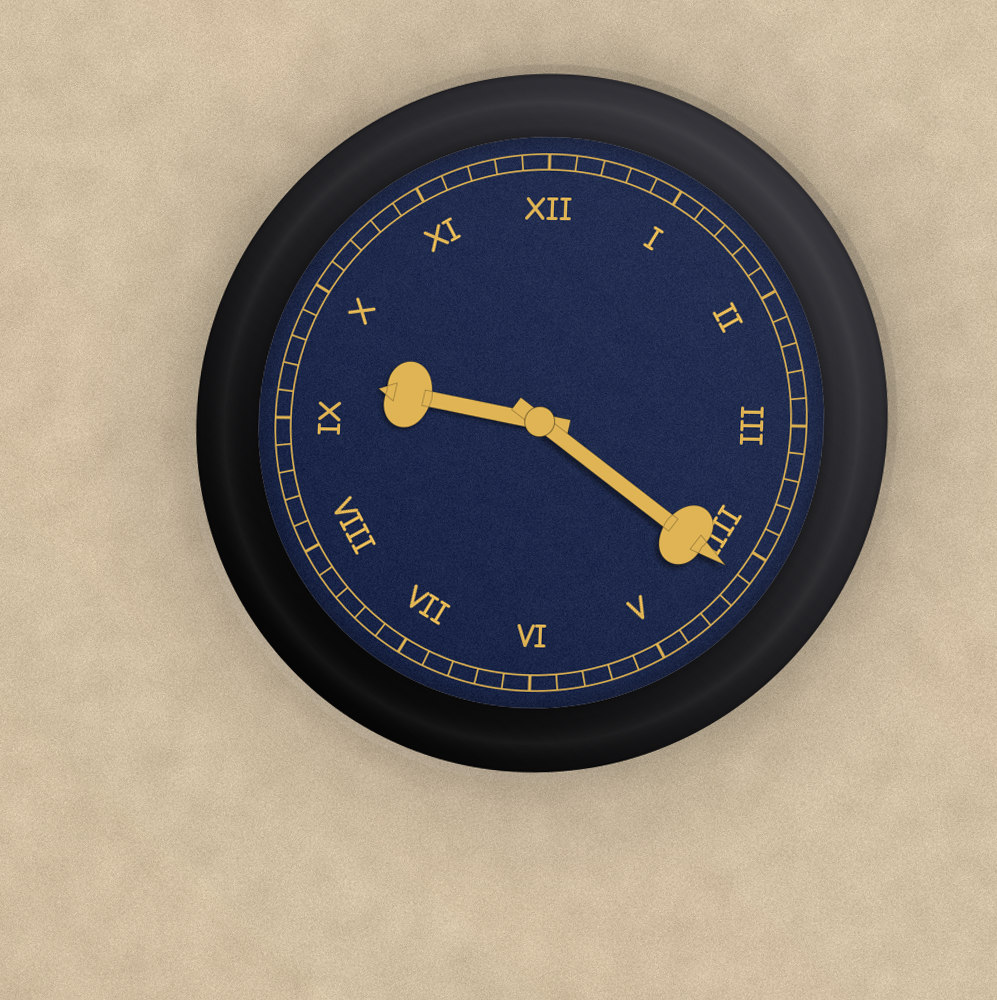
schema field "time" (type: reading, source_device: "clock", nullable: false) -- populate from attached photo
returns 9:21
